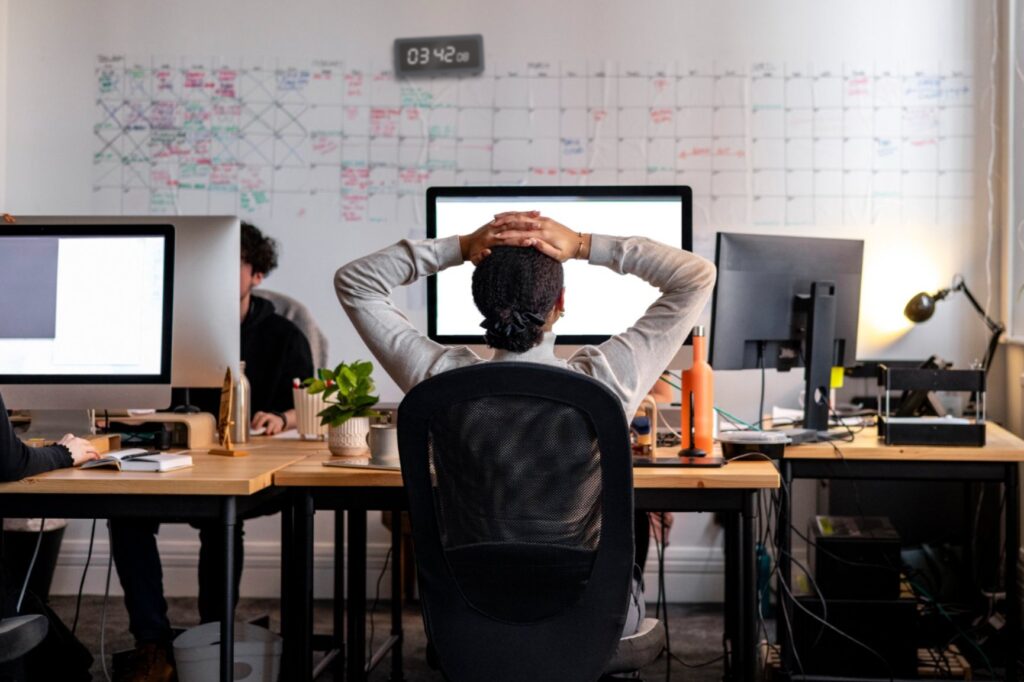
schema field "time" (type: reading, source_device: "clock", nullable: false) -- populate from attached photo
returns 3:42
